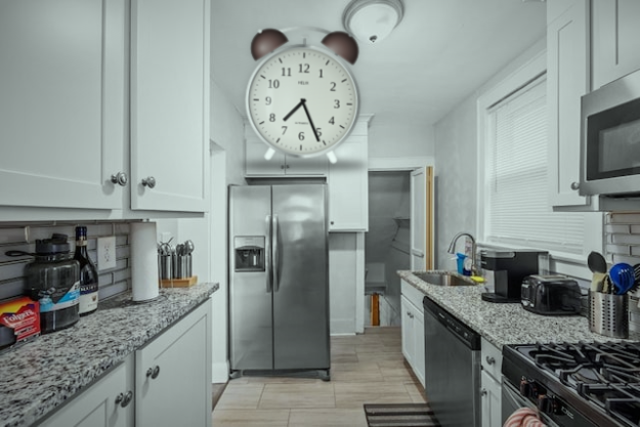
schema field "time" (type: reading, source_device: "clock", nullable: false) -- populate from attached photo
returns 7:26
